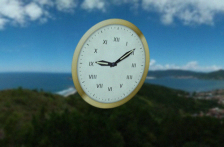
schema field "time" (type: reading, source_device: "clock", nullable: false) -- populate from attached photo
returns 9:09
